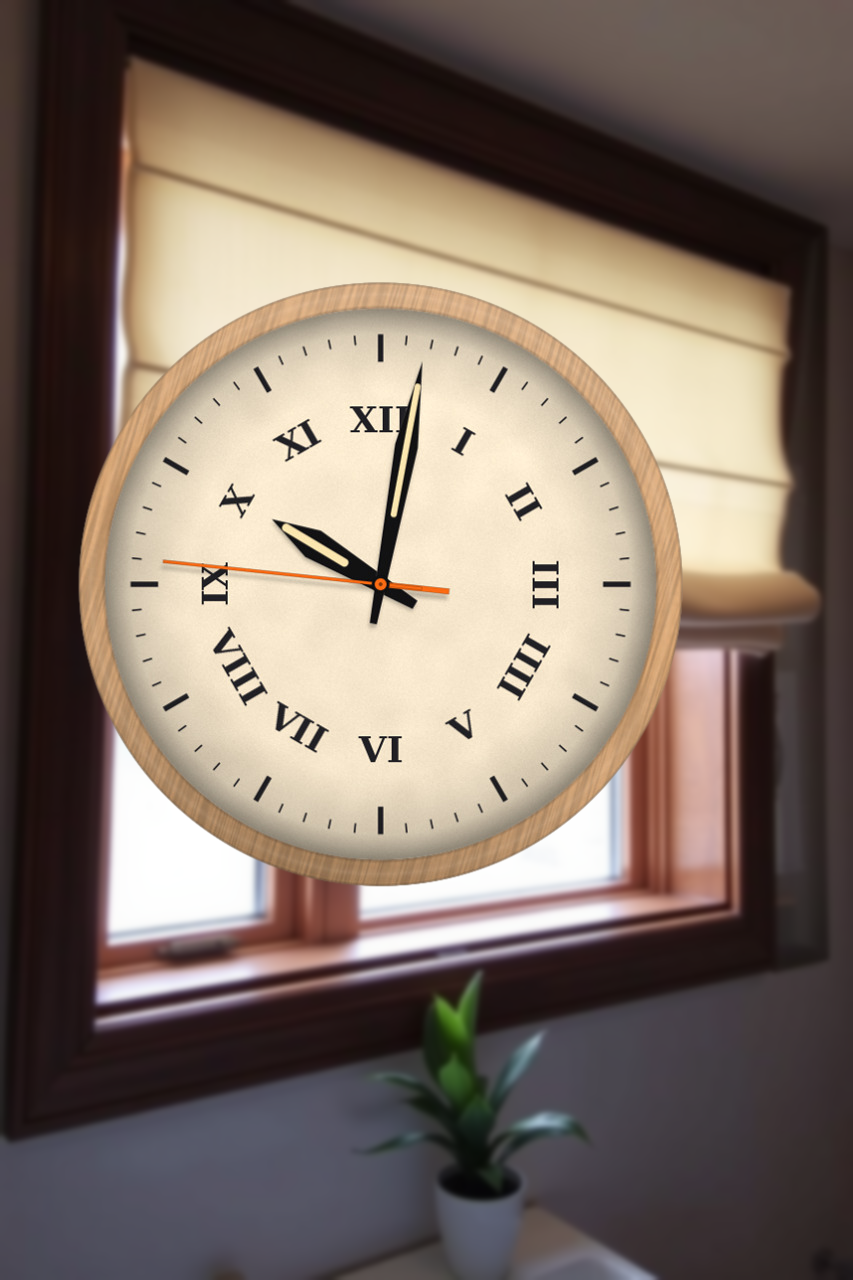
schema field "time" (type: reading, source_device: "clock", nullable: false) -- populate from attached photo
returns 10:01:46
